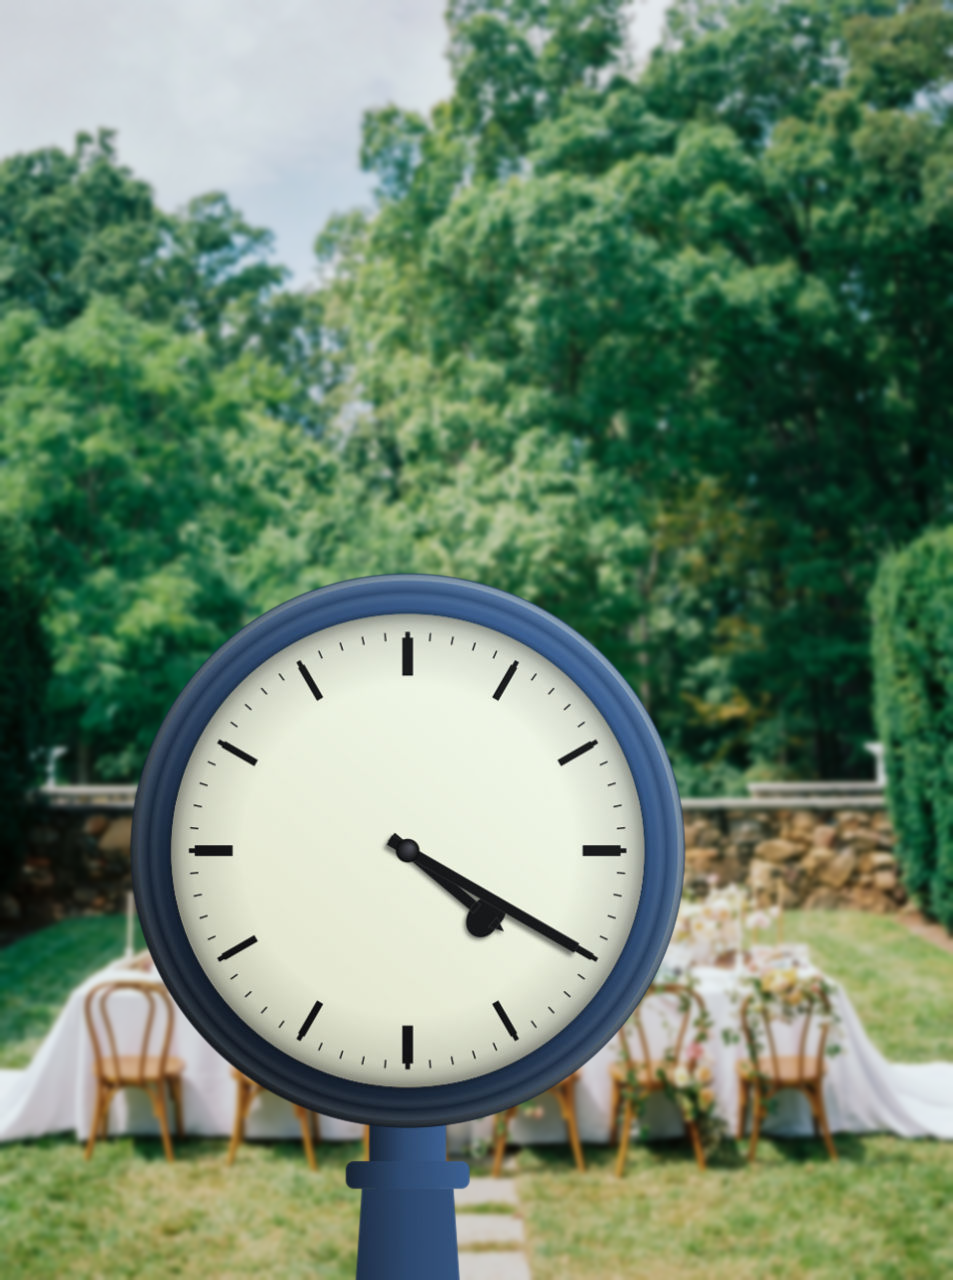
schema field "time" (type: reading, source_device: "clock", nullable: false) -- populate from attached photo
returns 4:20
